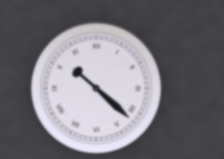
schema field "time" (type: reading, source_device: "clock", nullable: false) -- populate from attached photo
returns 10:22
